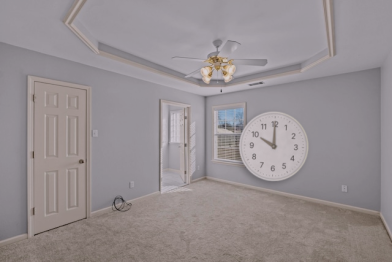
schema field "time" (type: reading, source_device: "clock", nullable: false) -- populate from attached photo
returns 10:00
